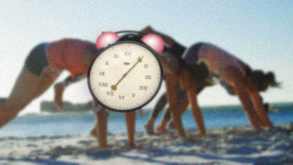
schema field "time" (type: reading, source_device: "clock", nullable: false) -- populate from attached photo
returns 7:06
